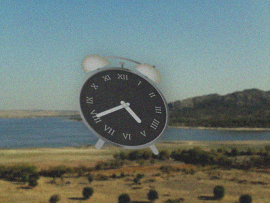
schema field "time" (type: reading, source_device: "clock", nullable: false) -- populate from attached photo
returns 4:40
